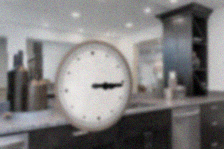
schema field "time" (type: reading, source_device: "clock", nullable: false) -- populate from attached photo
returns 3:16
